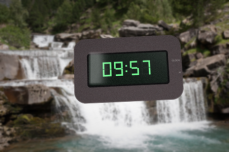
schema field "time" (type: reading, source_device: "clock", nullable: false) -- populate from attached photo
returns 9:57
